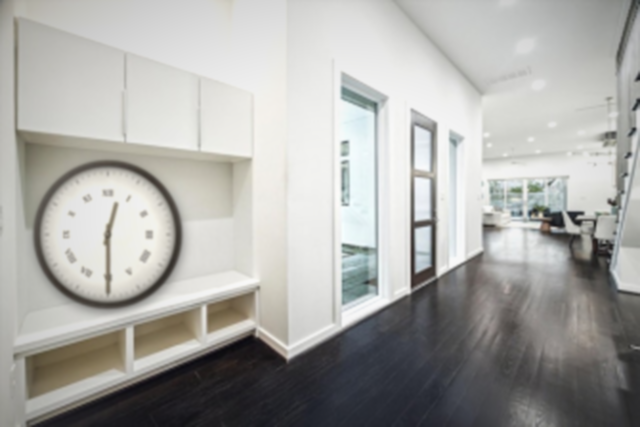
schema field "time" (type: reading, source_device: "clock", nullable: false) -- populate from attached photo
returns 12:30
